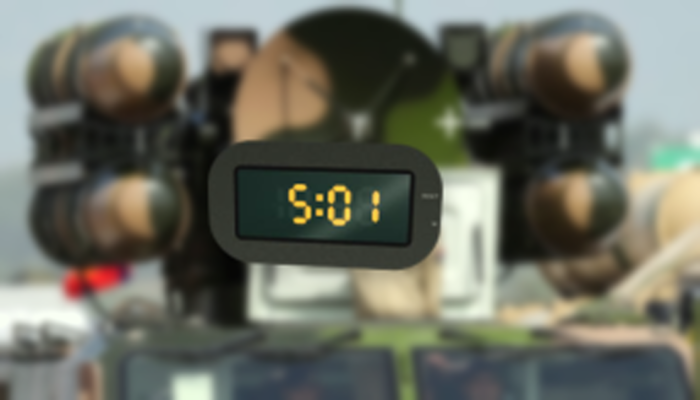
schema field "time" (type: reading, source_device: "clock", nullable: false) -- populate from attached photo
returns 5:01
